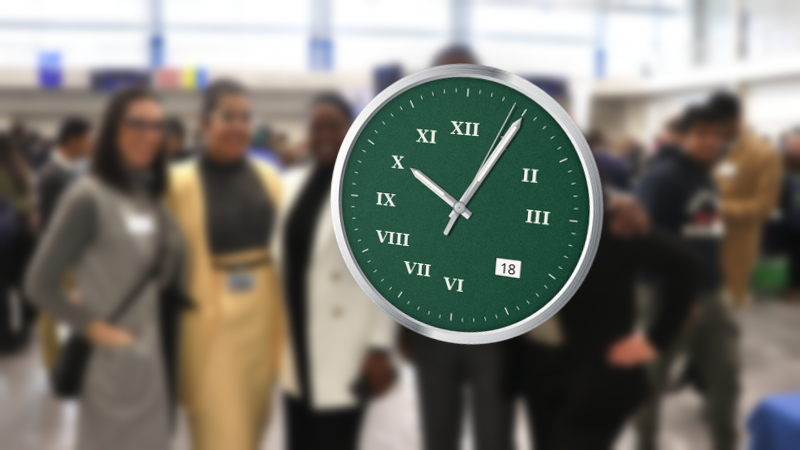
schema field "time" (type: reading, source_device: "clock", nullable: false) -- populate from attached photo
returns 10:05:04
